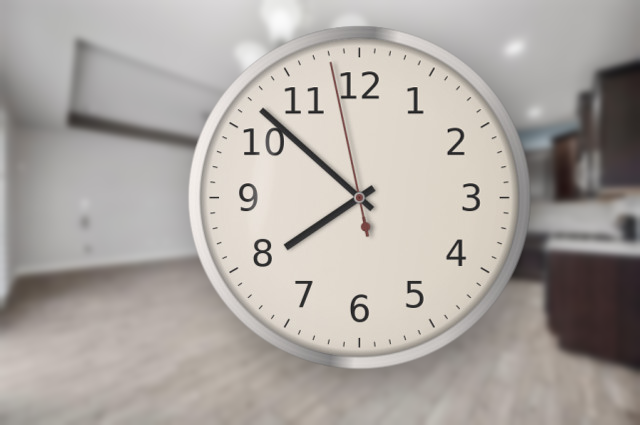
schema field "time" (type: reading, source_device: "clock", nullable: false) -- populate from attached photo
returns 7:51:58
